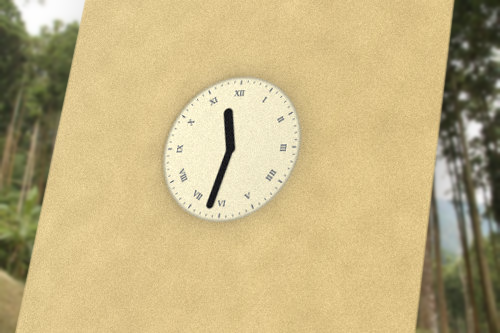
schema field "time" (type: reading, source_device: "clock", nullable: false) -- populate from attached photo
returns 11:32
